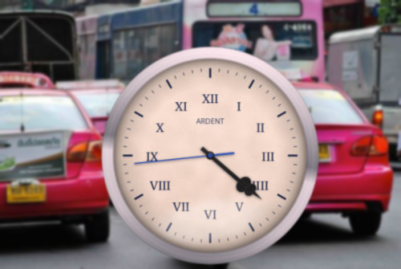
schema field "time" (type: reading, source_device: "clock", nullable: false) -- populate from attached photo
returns 4:21:44
